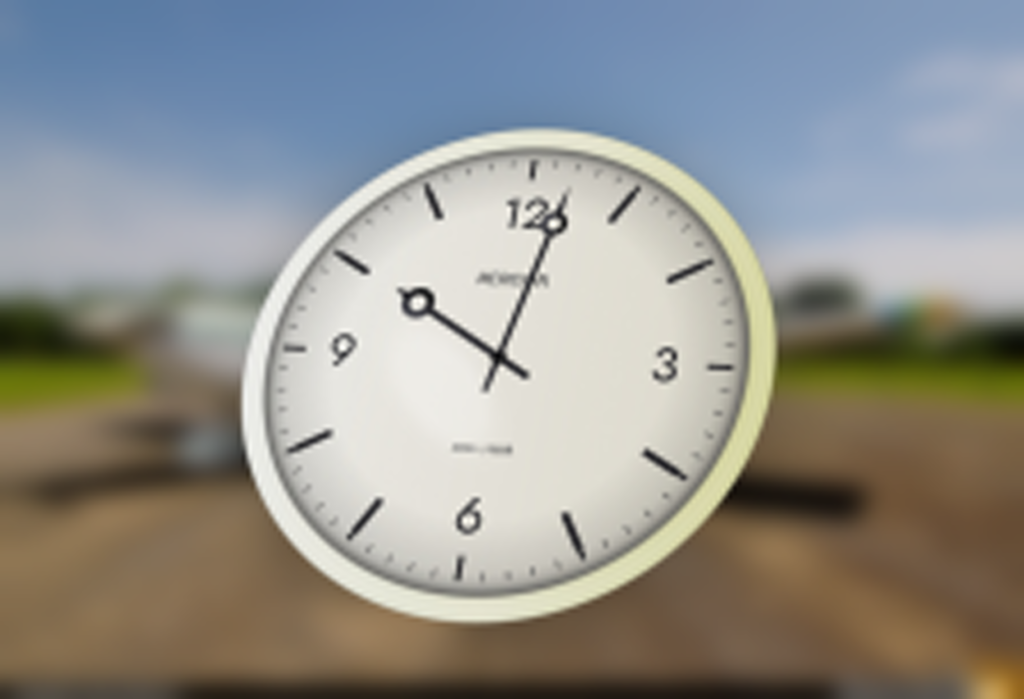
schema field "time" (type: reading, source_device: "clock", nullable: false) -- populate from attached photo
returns 10:02
